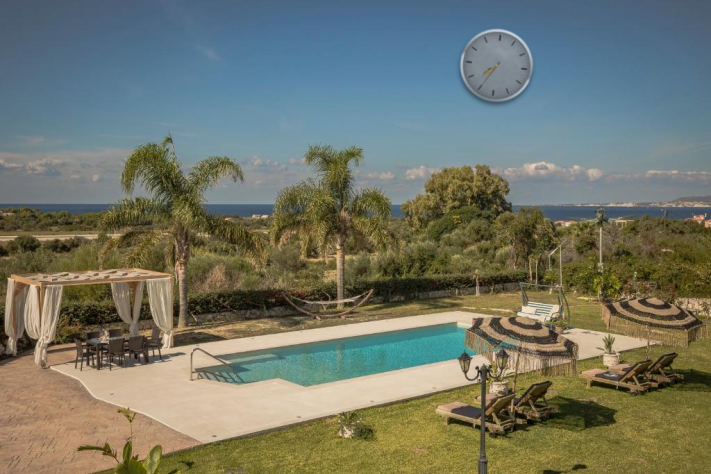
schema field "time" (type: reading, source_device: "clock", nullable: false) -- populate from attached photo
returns 7:35
